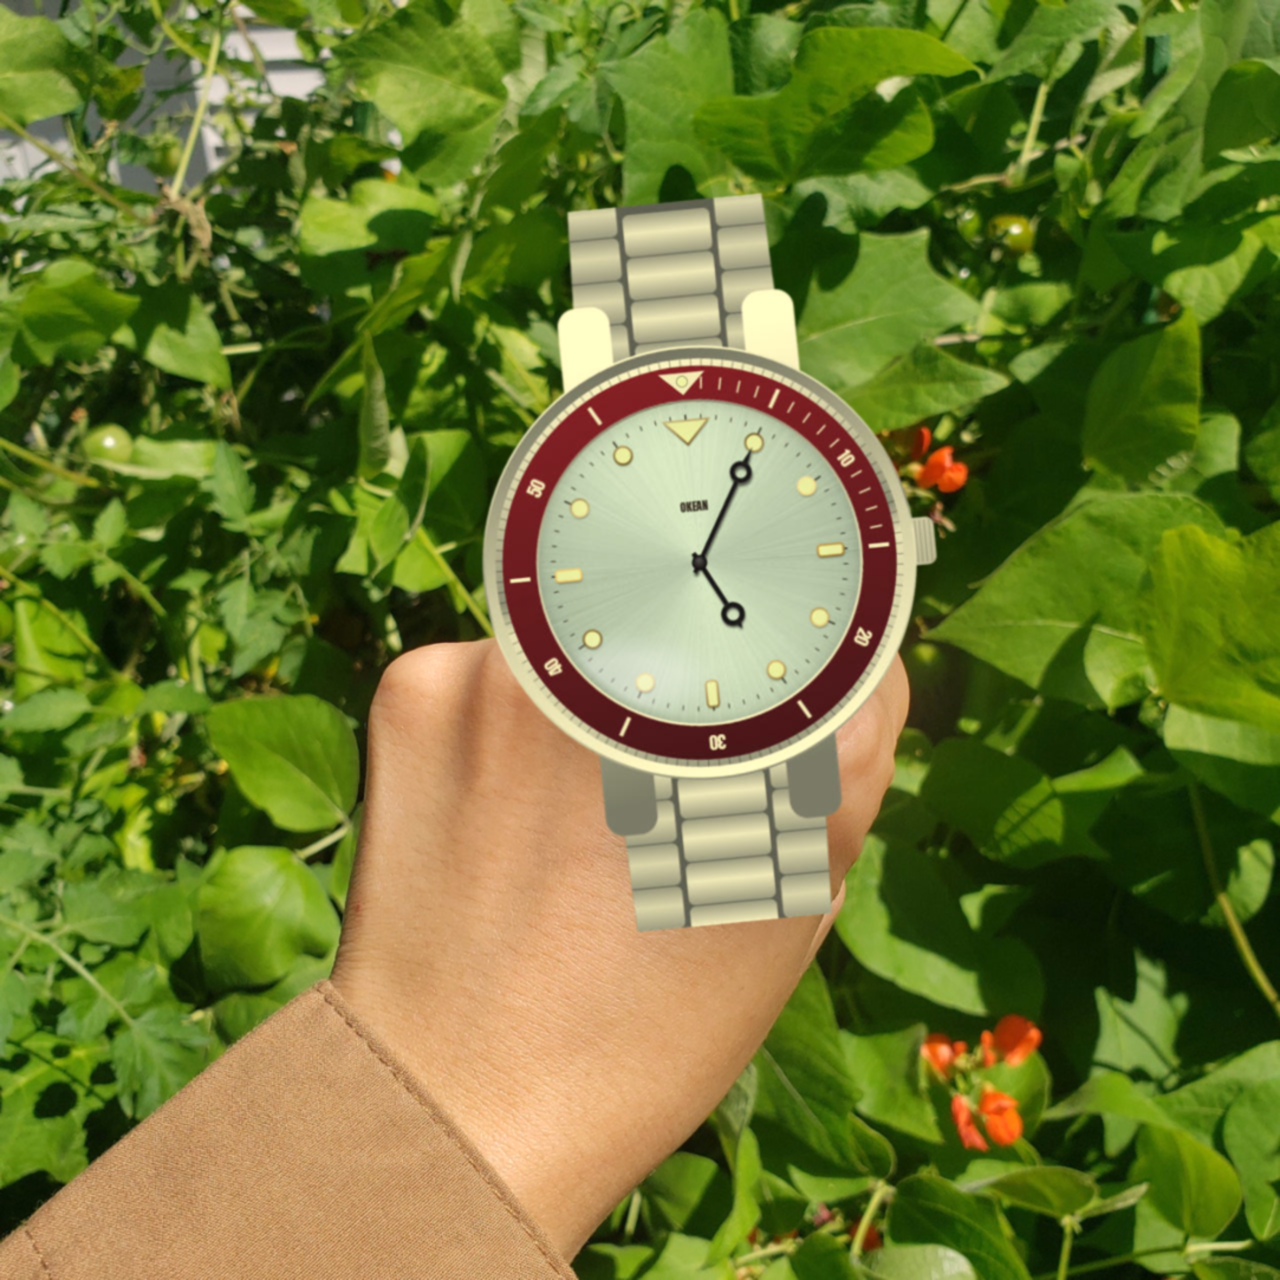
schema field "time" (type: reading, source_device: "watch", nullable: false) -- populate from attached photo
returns 5:05
